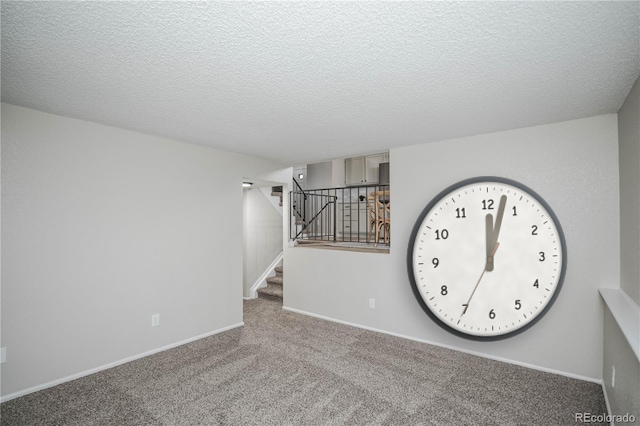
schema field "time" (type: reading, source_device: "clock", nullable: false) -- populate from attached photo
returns 12:02:35
